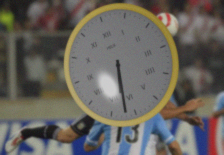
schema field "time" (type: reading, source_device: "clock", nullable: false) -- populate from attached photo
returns 6:32
